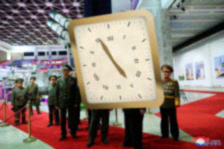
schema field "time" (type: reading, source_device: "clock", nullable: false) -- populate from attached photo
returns 4:56
